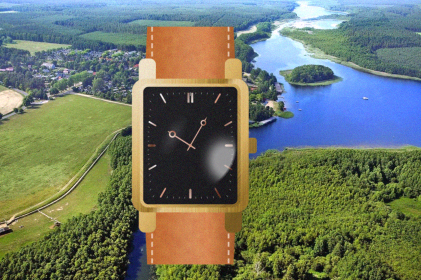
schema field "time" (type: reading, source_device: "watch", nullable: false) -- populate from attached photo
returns 10:05
